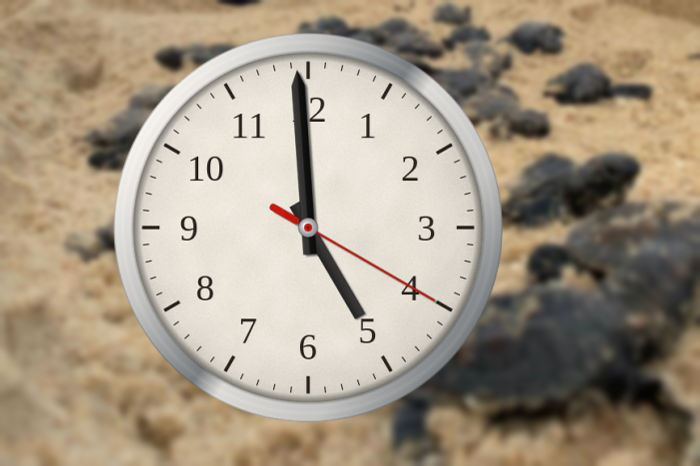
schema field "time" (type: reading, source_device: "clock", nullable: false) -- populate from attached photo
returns 4:59:20
